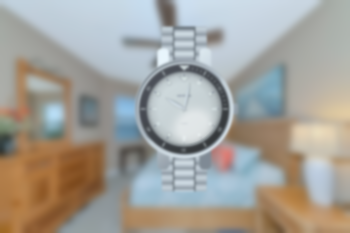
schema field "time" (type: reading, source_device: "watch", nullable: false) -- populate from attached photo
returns 10:02
